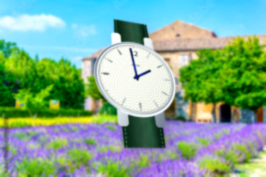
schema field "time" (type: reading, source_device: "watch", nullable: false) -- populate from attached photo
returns 1:59
